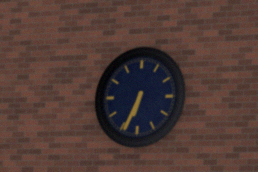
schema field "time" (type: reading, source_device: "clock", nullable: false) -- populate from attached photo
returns 6:34
